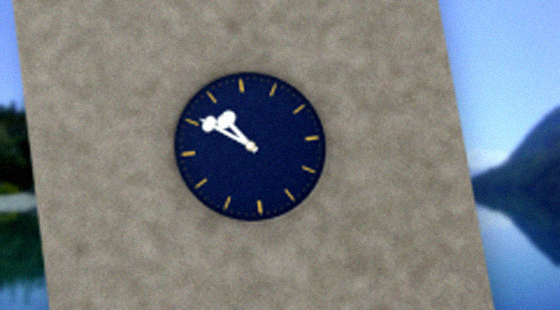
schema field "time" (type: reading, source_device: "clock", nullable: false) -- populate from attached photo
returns 10:51
